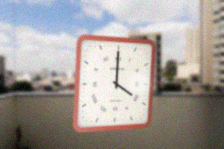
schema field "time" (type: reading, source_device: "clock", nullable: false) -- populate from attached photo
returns 4:00
